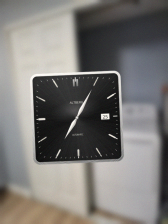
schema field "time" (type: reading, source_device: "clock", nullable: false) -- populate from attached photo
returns 7:05
